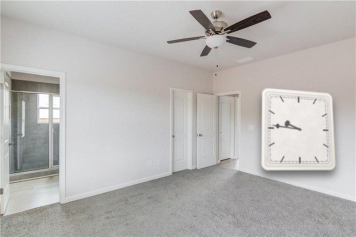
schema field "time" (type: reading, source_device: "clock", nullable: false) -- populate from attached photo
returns 9:46
